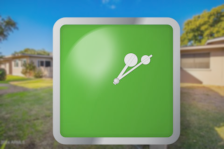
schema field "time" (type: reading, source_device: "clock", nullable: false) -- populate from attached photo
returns 1:09
